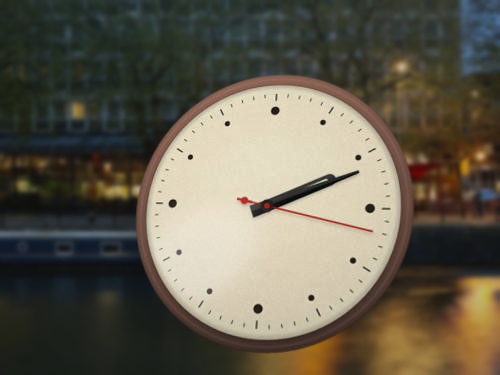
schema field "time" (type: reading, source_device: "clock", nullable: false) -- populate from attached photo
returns 2:11:17
